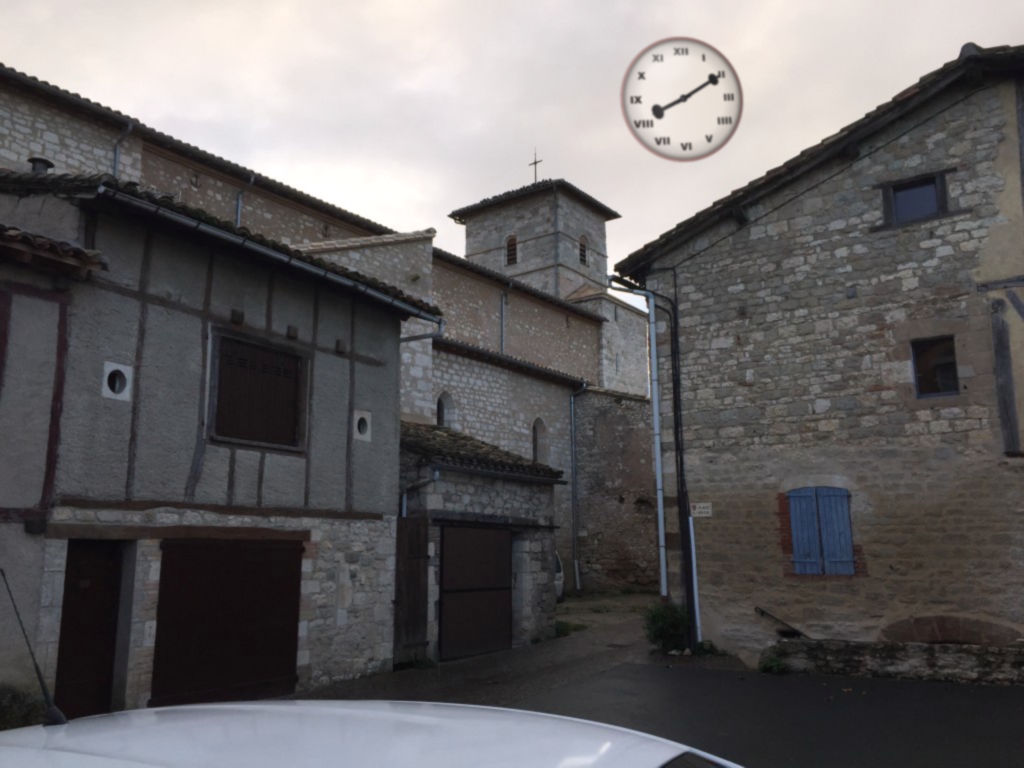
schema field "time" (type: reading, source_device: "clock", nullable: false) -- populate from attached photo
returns 8:10
